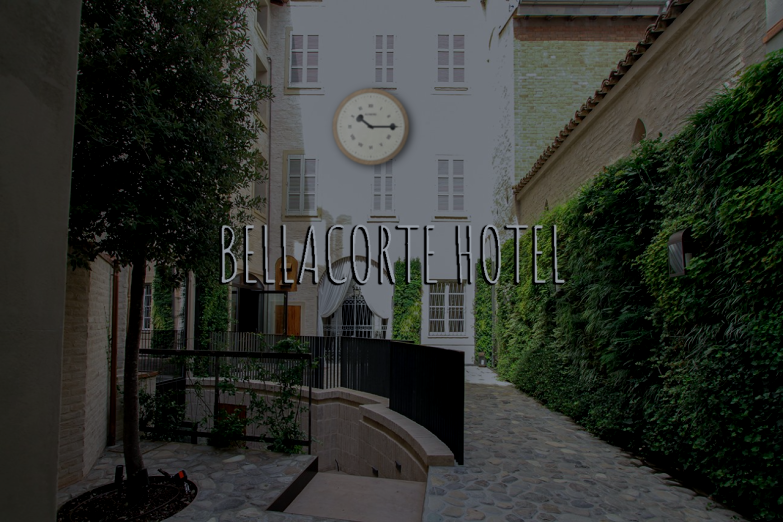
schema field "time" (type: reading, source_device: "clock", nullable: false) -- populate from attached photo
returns 10:15
